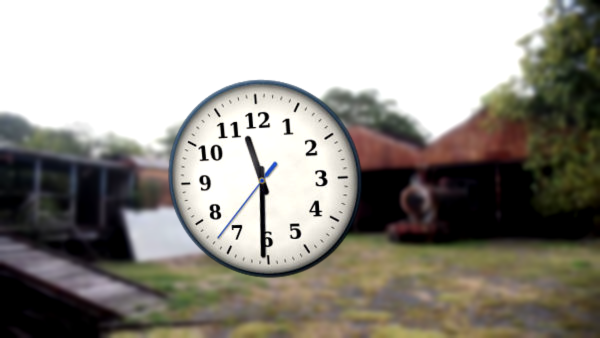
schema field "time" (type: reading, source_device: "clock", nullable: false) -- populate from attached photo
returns 11:30:37
